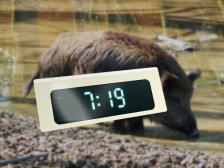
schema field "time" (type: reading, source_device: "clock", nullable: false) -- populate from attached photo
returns 7:19
